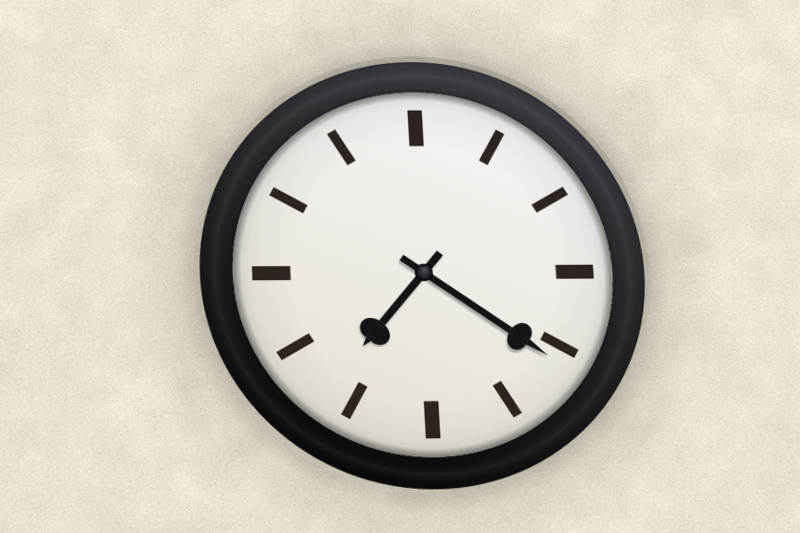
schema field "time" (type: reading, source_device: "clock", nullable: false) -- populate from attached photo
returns 7:21
